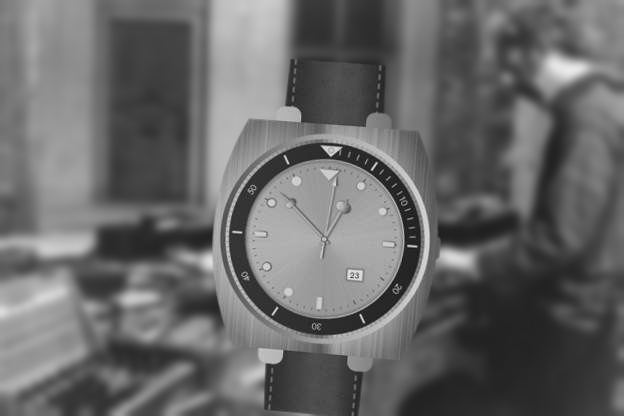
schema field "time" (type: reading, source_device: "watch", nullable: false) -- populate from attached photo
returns 12:52:01
